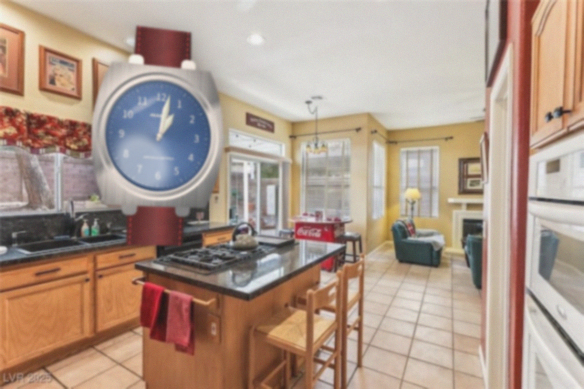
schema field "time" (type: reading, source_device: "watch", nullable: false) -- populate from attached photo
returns 1:02
